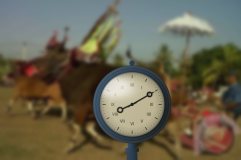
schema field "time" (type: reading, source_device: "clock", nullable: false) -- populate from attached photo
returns 8:10
